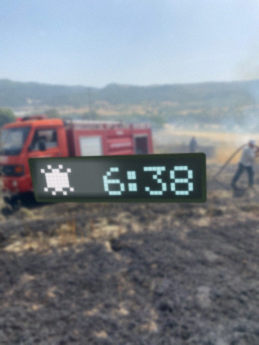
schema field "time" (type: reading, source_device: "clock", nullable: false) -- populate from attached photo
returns 6:38
